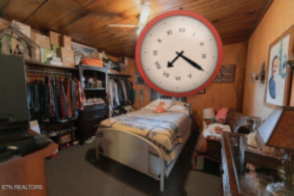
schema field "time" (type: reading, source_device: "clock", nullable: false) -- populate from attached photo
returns 7:20
